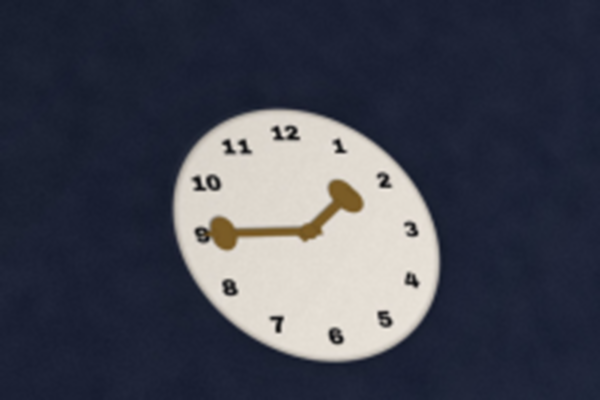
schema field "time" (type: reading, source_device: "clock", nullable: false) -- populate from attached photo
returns 1:45
